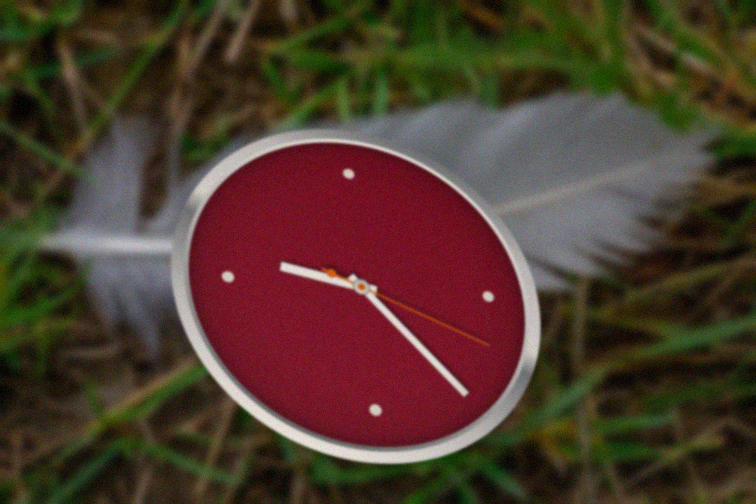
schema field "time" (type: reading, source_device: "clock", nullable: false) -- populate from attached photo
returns 9:23:19
